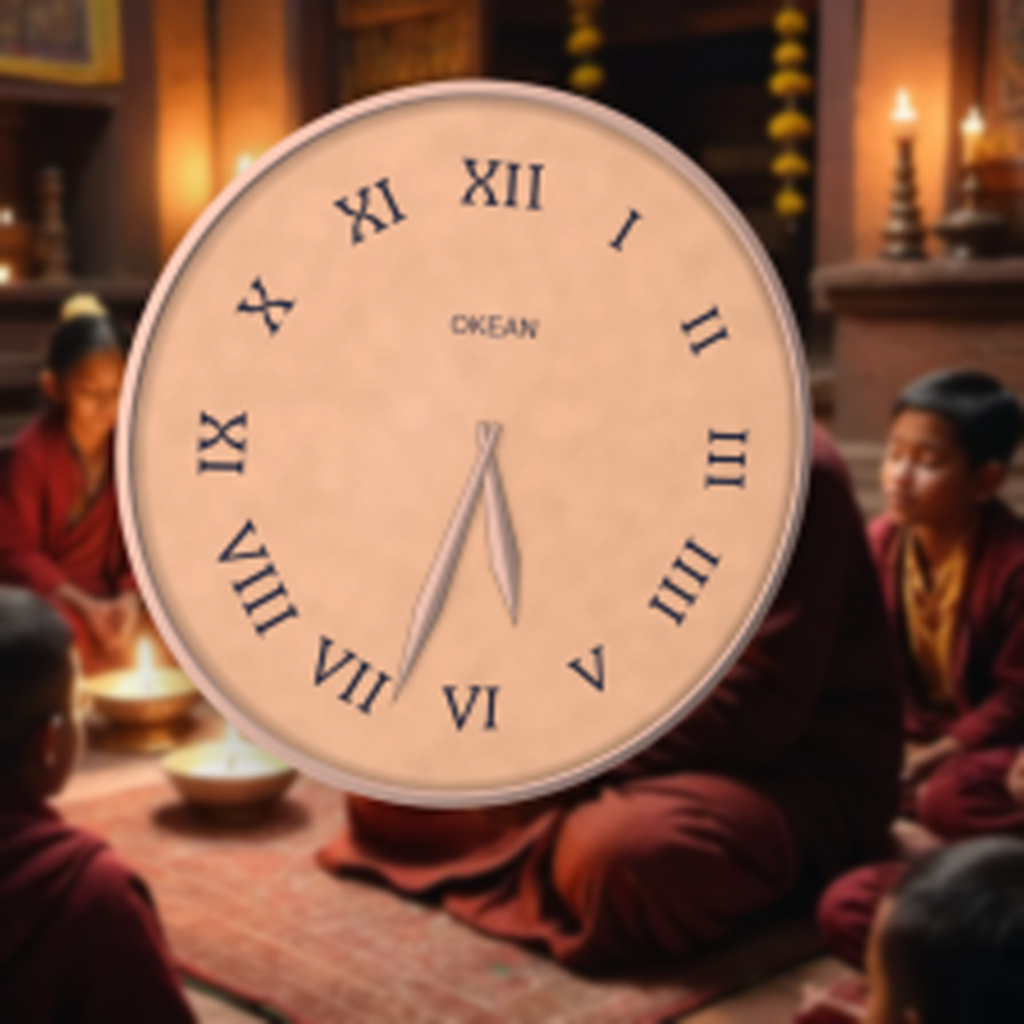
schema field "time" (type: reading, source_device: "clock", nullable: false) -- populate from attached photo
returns 5:33
